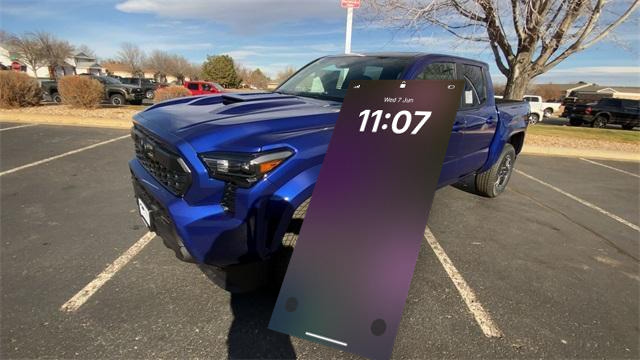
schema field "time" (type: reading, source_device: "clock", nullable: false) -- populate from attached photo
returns 11:07
